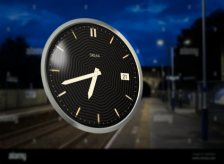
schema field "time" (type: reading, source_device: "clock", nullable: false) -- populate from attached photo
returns 6:42
